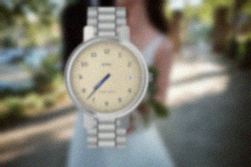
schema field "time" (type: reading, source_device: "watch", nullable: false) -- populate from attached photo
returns 7:37
